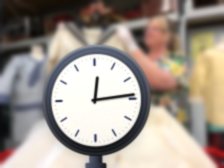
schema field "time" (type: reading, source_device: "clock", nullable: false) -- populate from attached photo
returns 12:14
